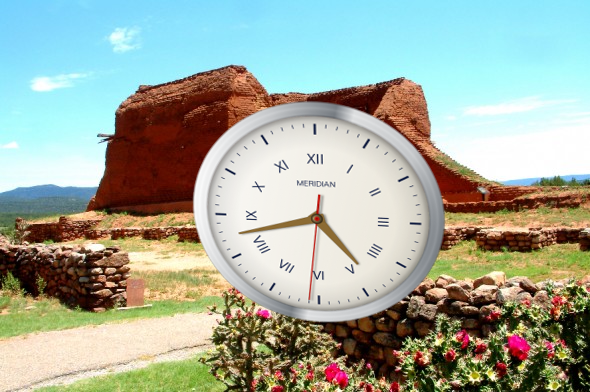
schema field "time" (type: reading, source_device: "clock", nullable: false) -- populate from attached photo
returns 4:42:31
